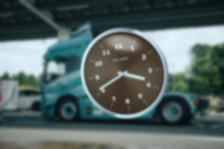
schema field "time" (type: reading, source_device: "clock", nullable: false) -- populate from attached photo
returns 3:41
